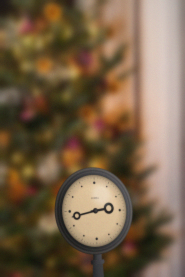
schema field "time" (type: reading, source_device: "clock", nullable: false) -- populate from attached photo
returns 2:43
